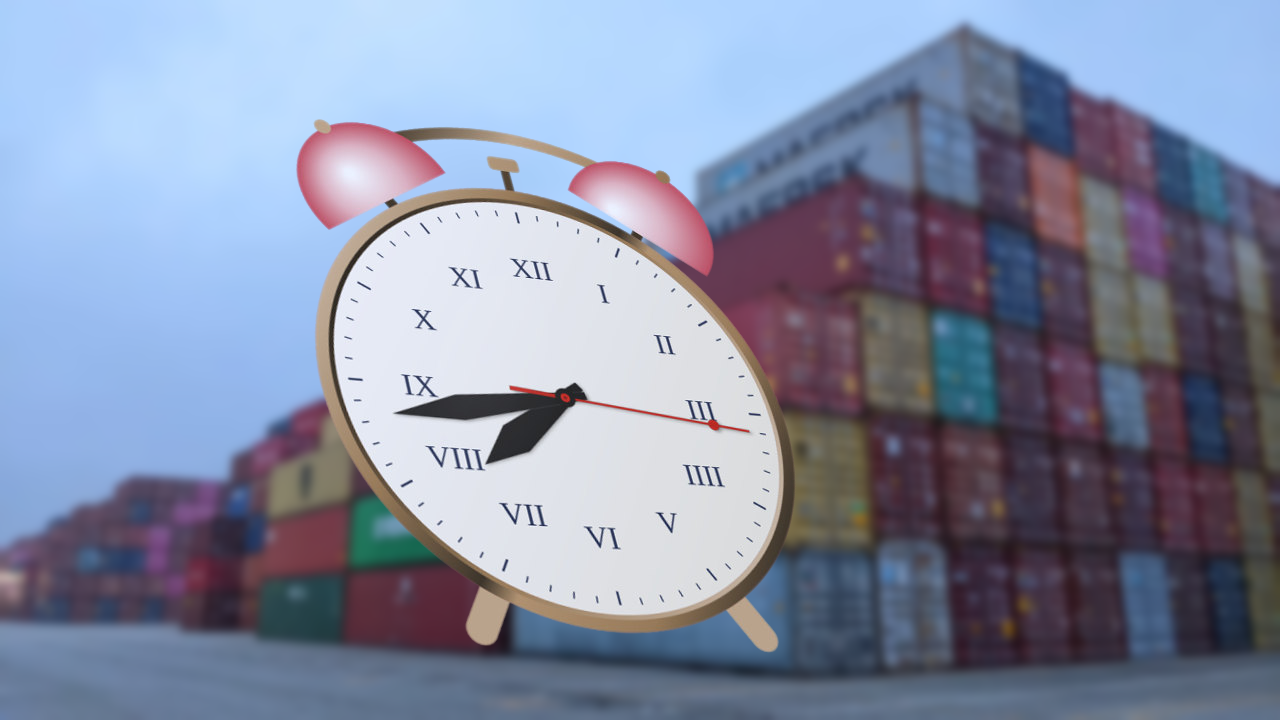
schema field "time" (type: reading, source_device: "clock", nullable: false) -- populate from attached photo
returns 7:43:16
